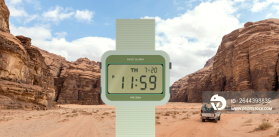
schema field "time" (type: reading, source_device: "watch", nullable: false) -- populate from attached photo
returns 11:59
